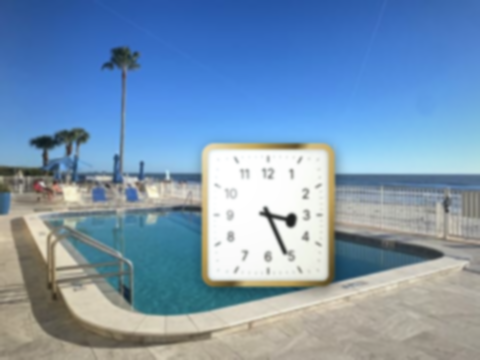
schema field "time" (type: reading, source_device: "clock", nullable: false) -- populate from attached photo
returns 3:26
